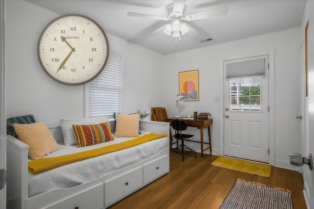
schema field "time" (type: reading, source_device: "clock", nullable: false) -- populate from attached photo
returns 10:36
